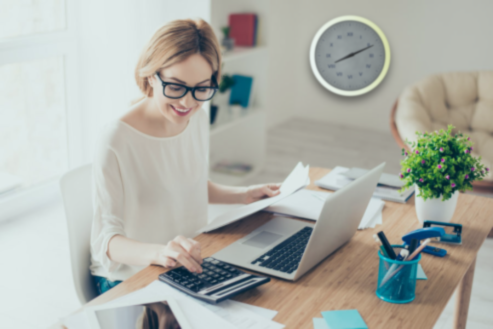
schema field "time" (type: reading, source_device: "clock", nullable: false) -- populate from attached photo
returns 8:11
